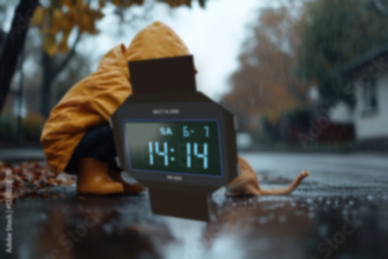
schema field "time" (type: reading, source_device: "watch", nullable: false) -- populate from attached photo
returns 14:14
